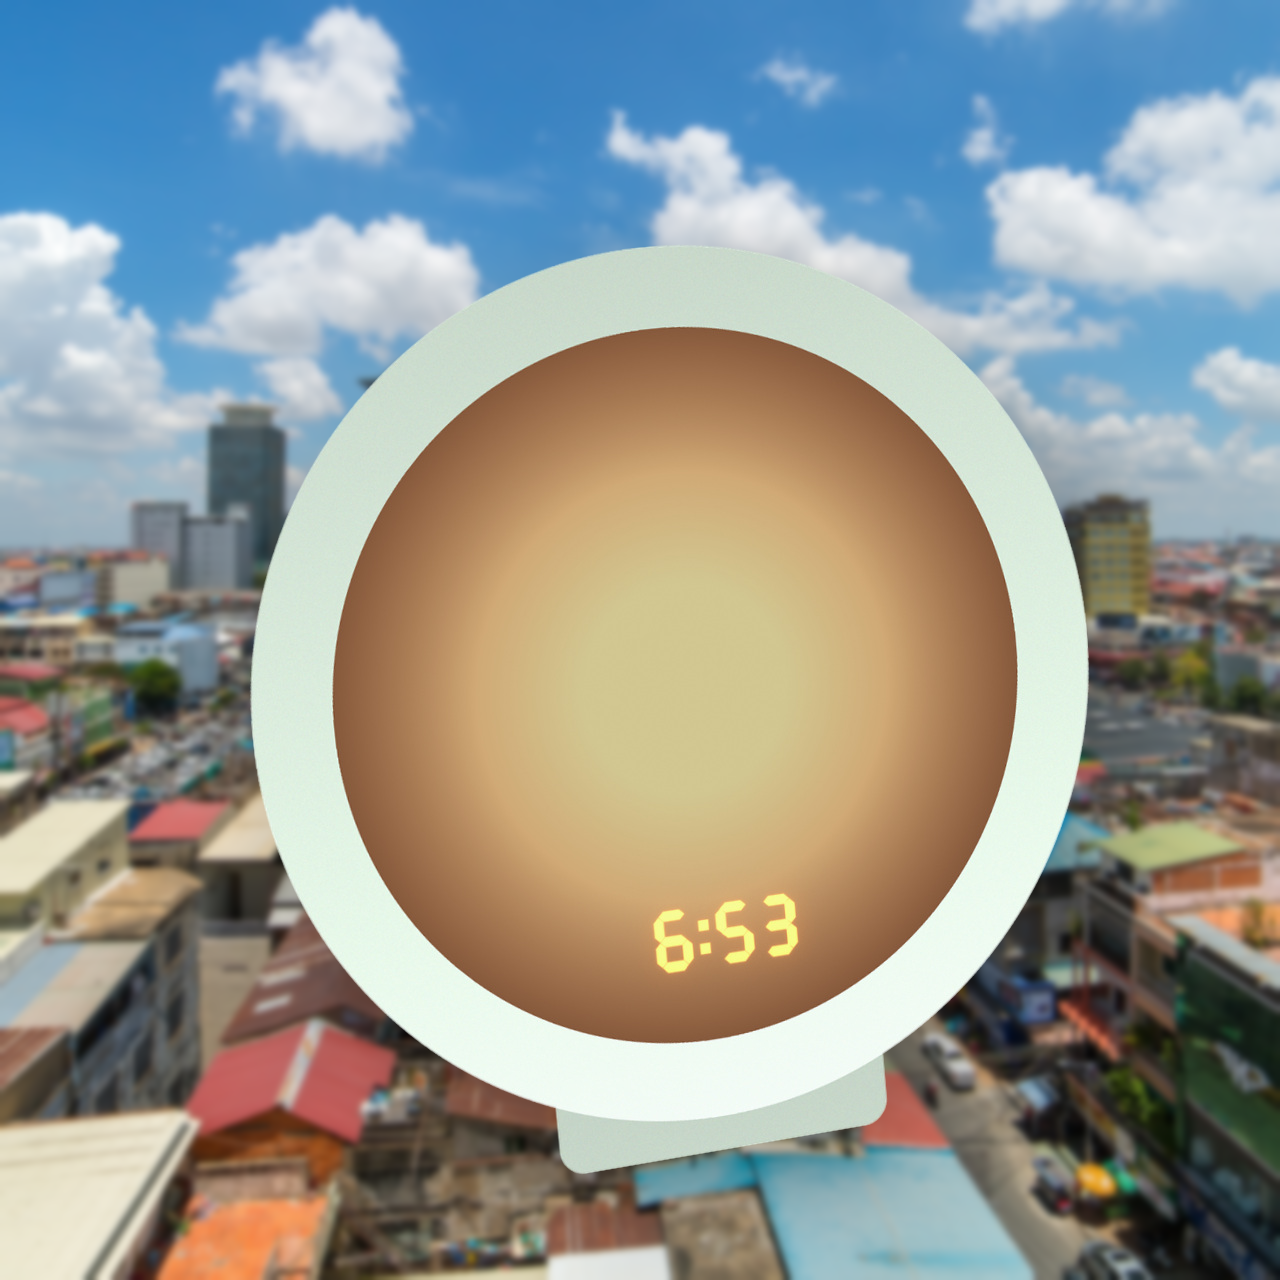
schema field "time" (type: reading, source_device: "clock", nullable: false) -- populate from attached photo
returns 6:53
